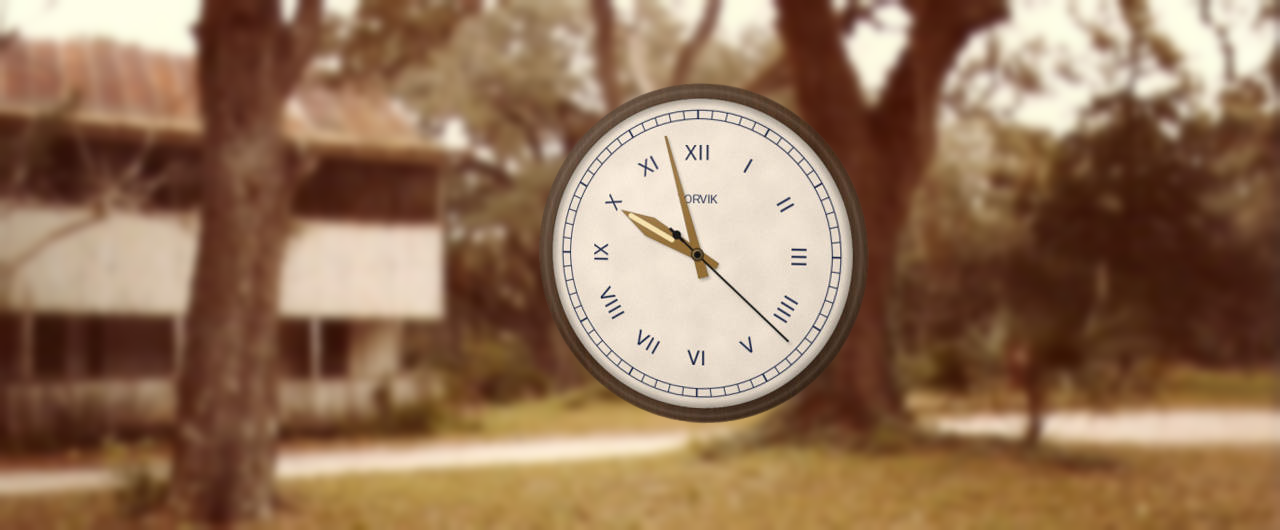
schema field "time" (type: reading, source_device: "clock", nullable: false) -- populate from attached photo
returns 9:57:22
